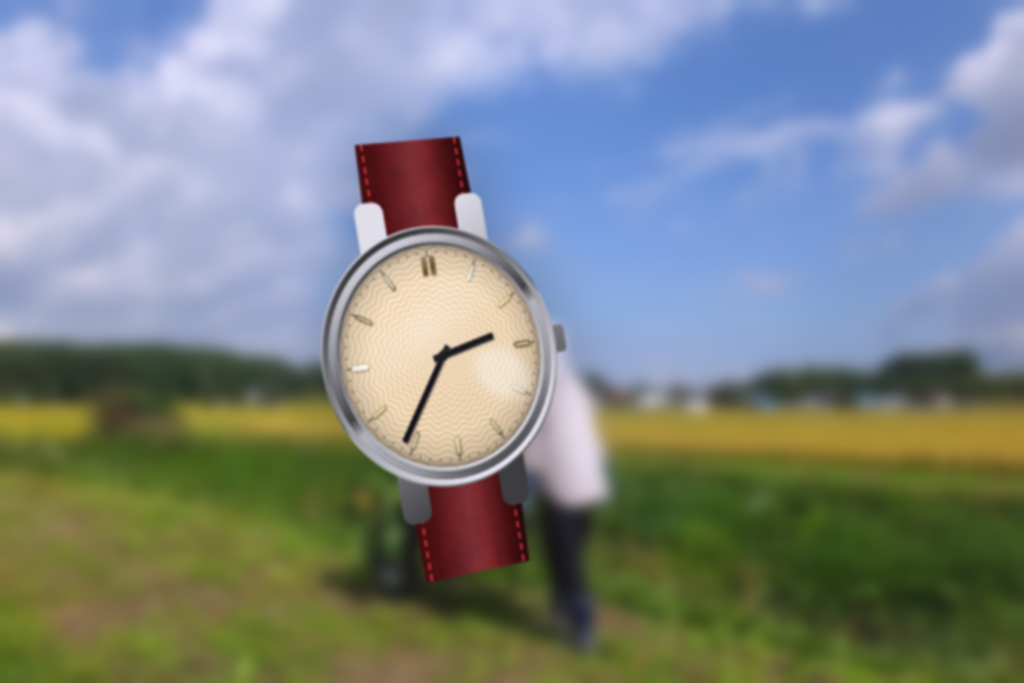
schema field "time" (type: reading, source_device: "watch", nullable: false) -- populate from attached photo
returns 2:36
